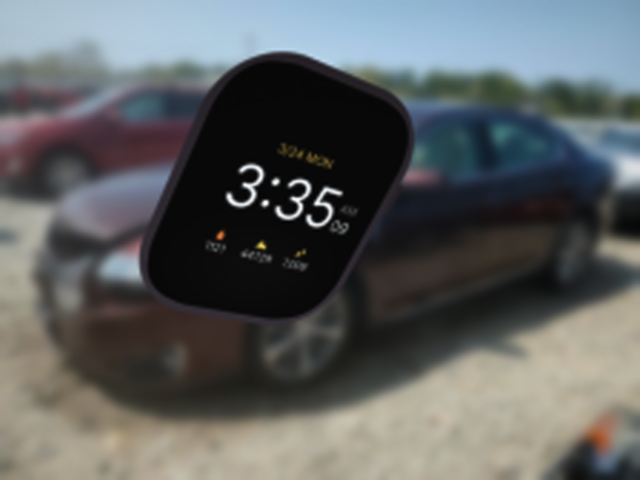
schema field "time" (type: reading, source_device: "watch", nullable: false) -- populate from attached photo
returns 3:35
